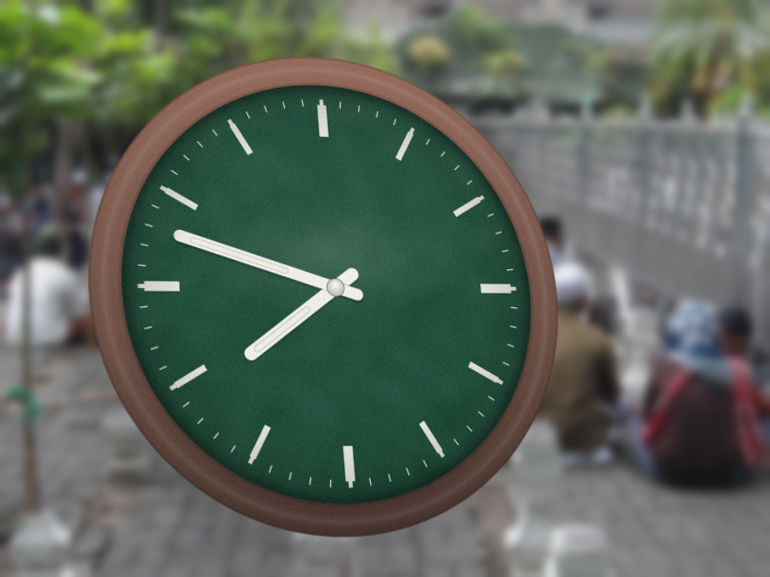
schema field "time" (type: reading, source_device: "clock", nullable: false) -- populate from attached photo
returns 7:48
